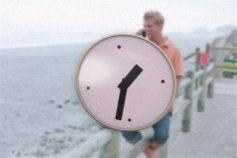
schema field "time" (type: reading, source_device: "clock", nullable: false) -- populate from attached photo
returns 1:33
